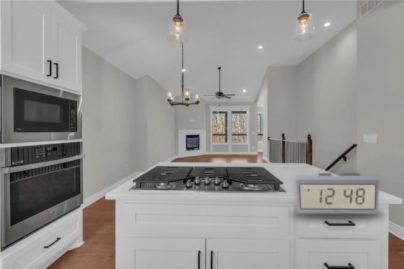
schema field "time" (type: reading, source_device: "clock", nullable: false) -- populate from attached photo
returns 12:48
